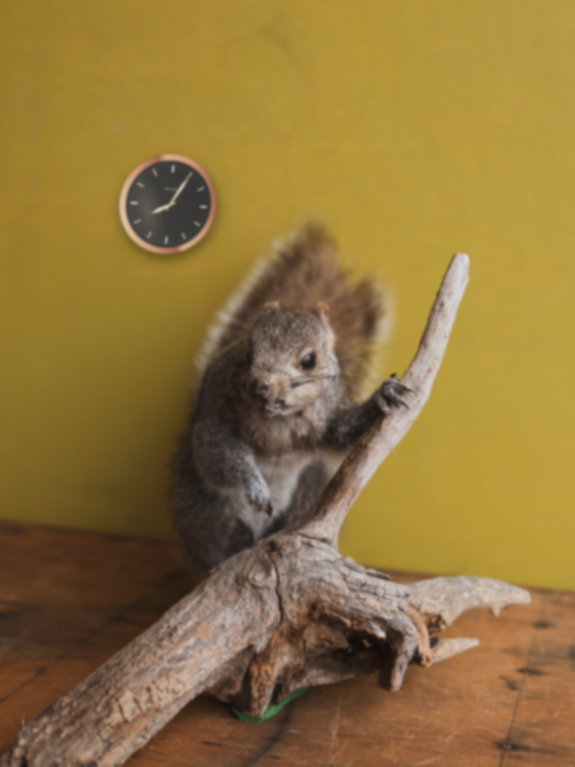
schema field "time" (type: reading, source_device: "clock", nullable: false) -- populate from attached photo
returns 8:05
